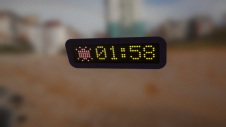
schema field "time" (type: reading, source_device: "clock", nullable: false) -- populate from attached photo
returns 1:58
